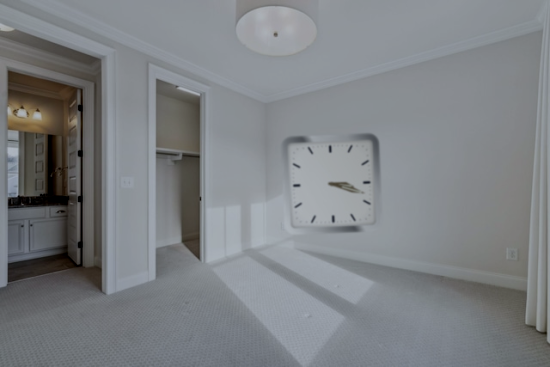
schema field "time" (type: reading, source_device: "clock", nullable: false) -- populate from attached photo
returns 3:18
